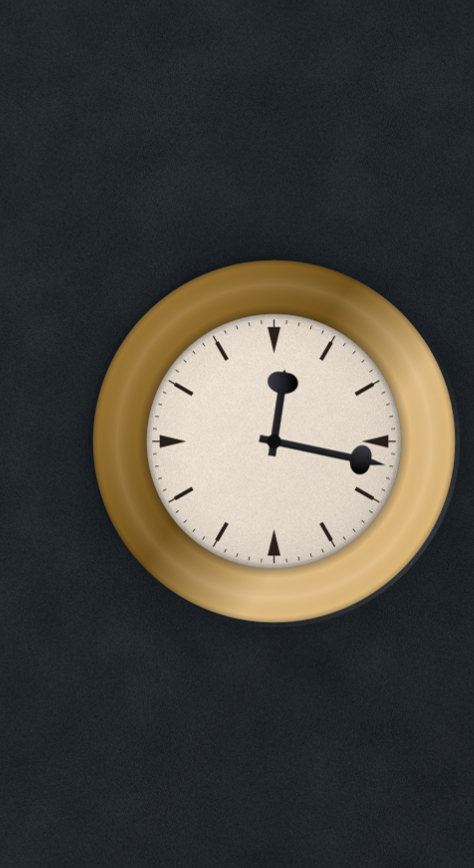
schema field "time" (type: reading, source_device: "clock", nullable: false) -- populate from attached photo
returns 12:17
